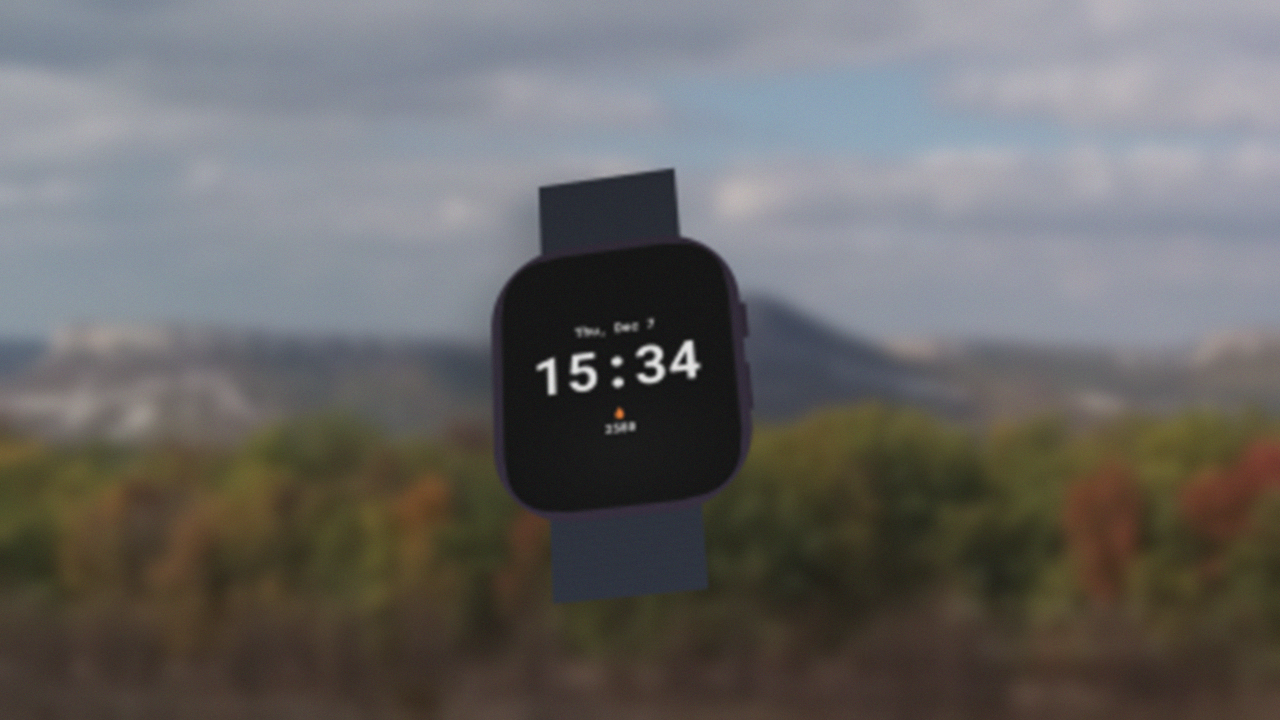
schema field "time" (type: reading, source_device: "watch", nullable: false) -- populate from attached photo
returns 15:34
